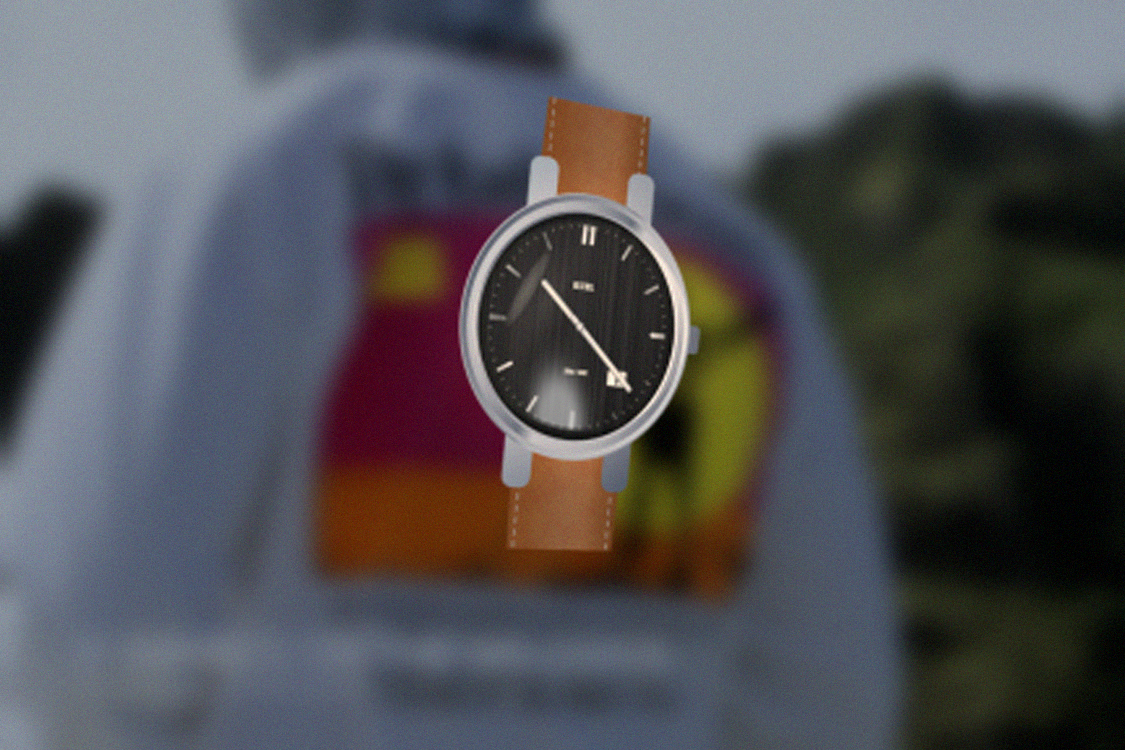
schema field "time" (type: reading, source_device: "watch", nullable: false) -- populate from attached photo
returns 10:22
